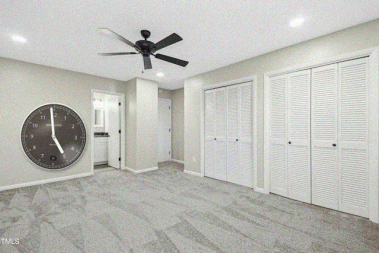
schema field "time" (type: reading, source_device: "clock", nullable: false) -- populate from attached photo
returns 4:59
